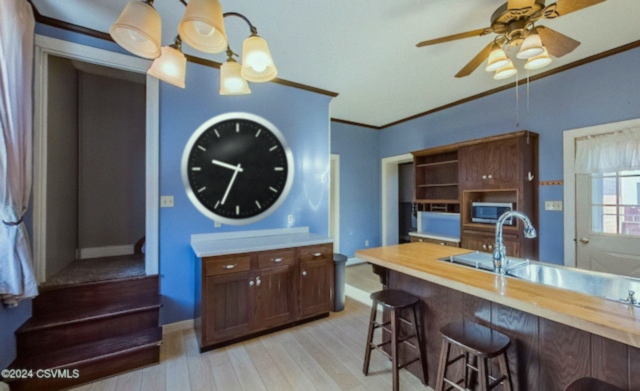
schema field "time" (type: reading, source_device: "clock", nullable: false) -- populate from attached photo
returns 9:34
